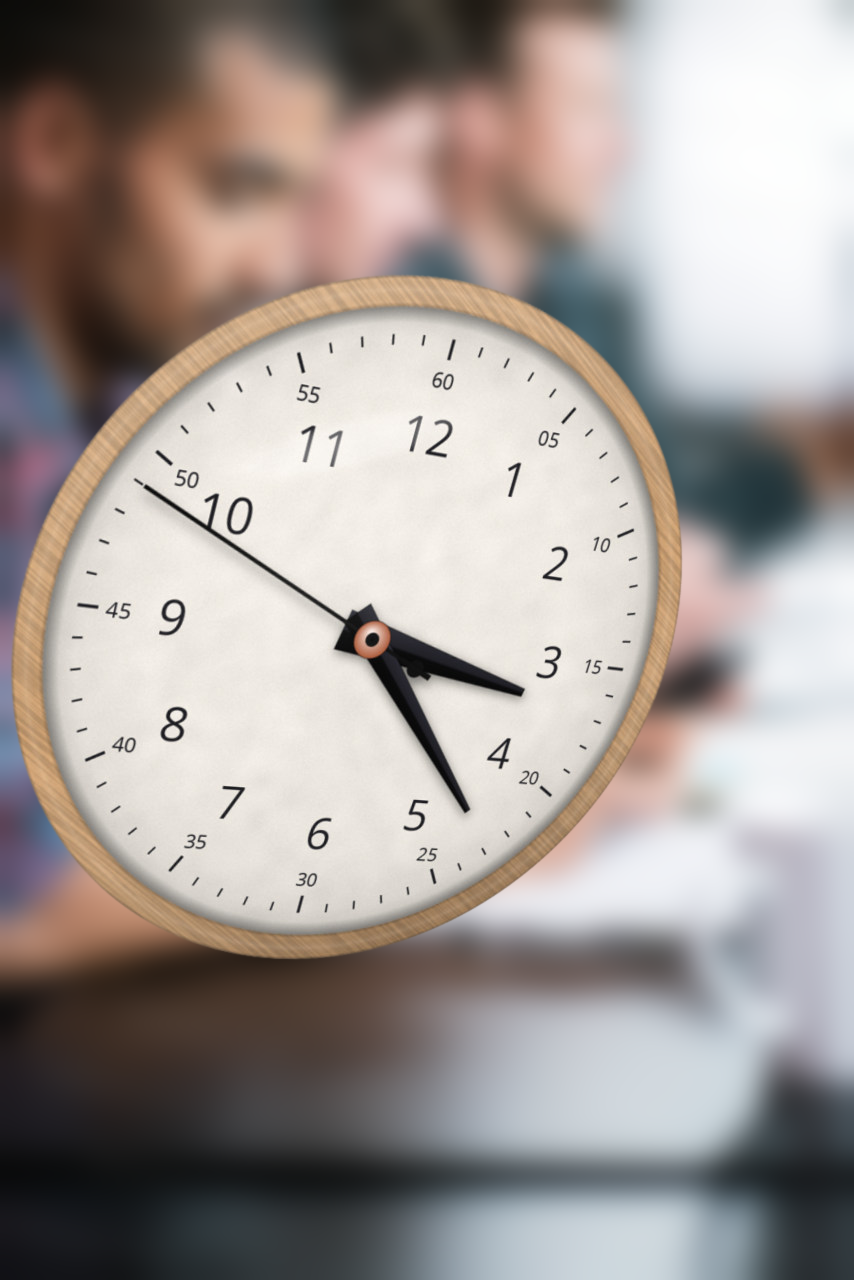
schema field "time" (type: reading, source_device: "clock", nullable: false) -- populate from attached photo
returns 3:22:49
